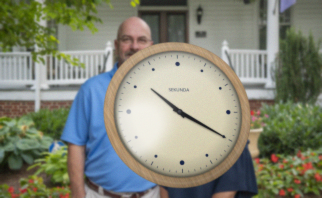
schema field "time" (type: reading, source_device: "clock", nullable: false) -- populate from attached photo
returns 10:20
